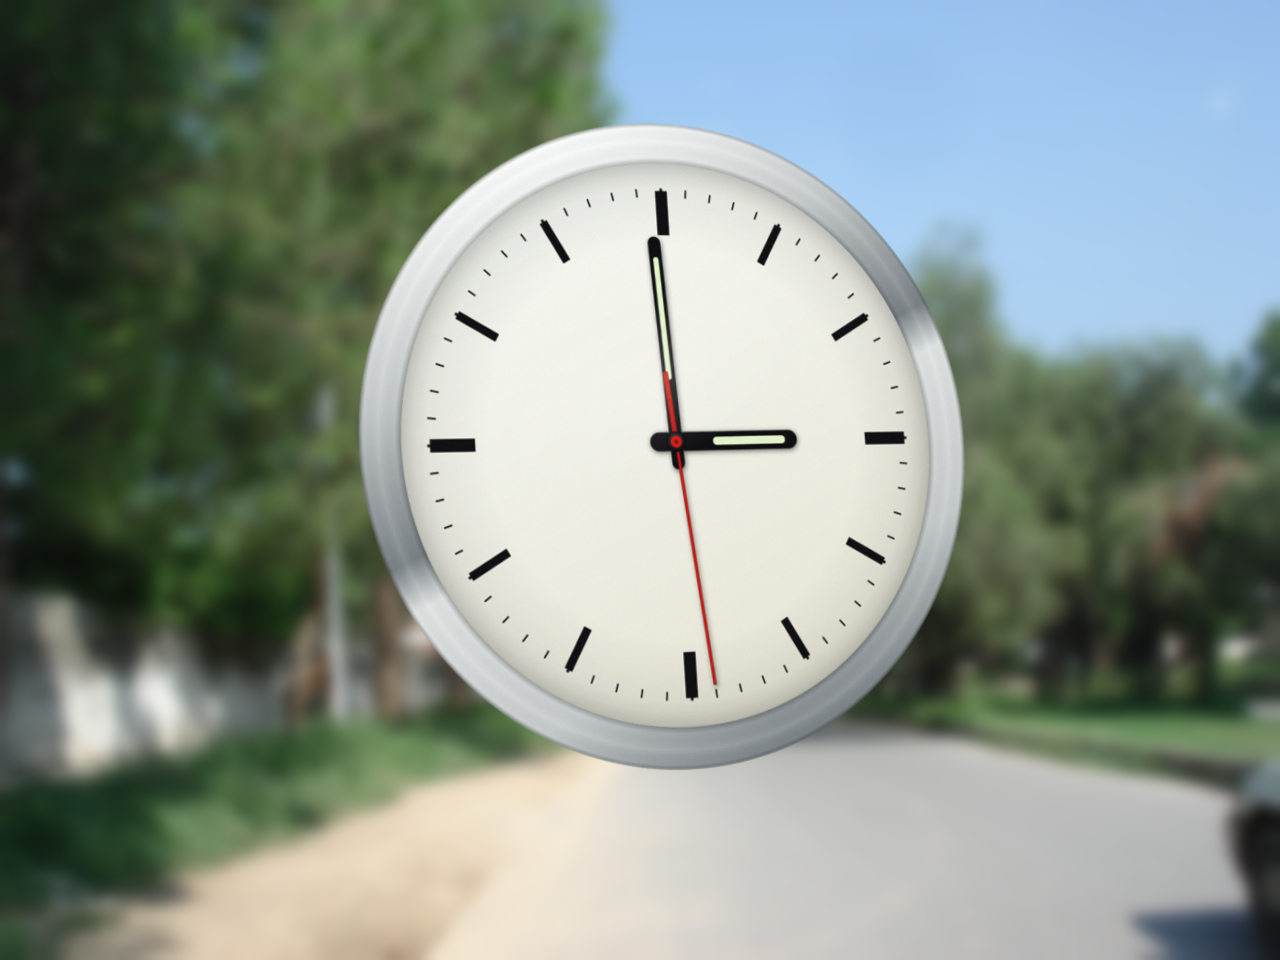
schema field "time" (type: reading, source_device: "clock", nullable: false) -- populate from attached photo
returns 2:59:29
